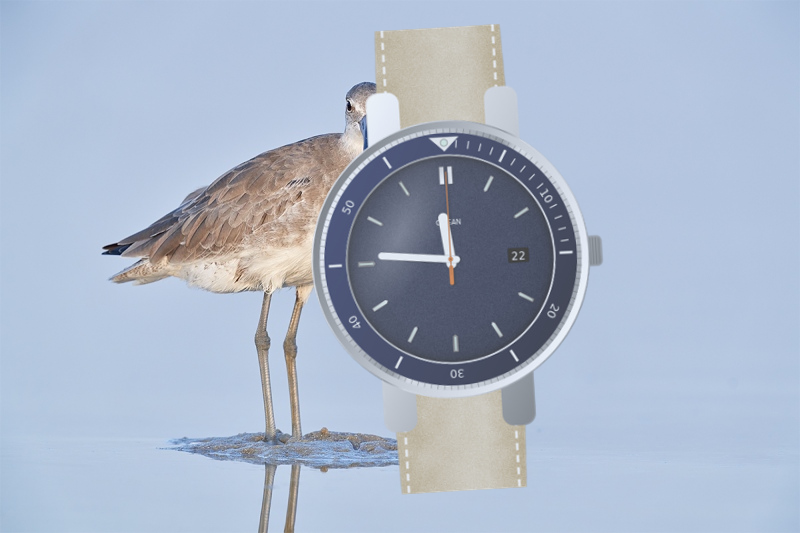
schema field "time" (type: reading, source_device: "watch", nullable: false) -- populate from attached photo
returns 11:46:00
